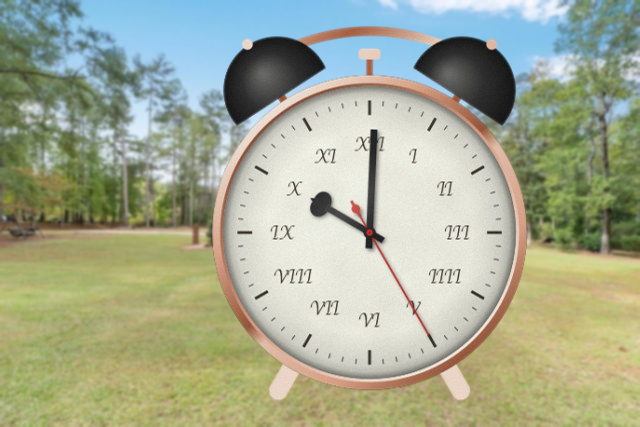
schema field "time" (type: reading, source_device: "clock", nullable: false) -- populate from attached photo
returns 10:00:25
